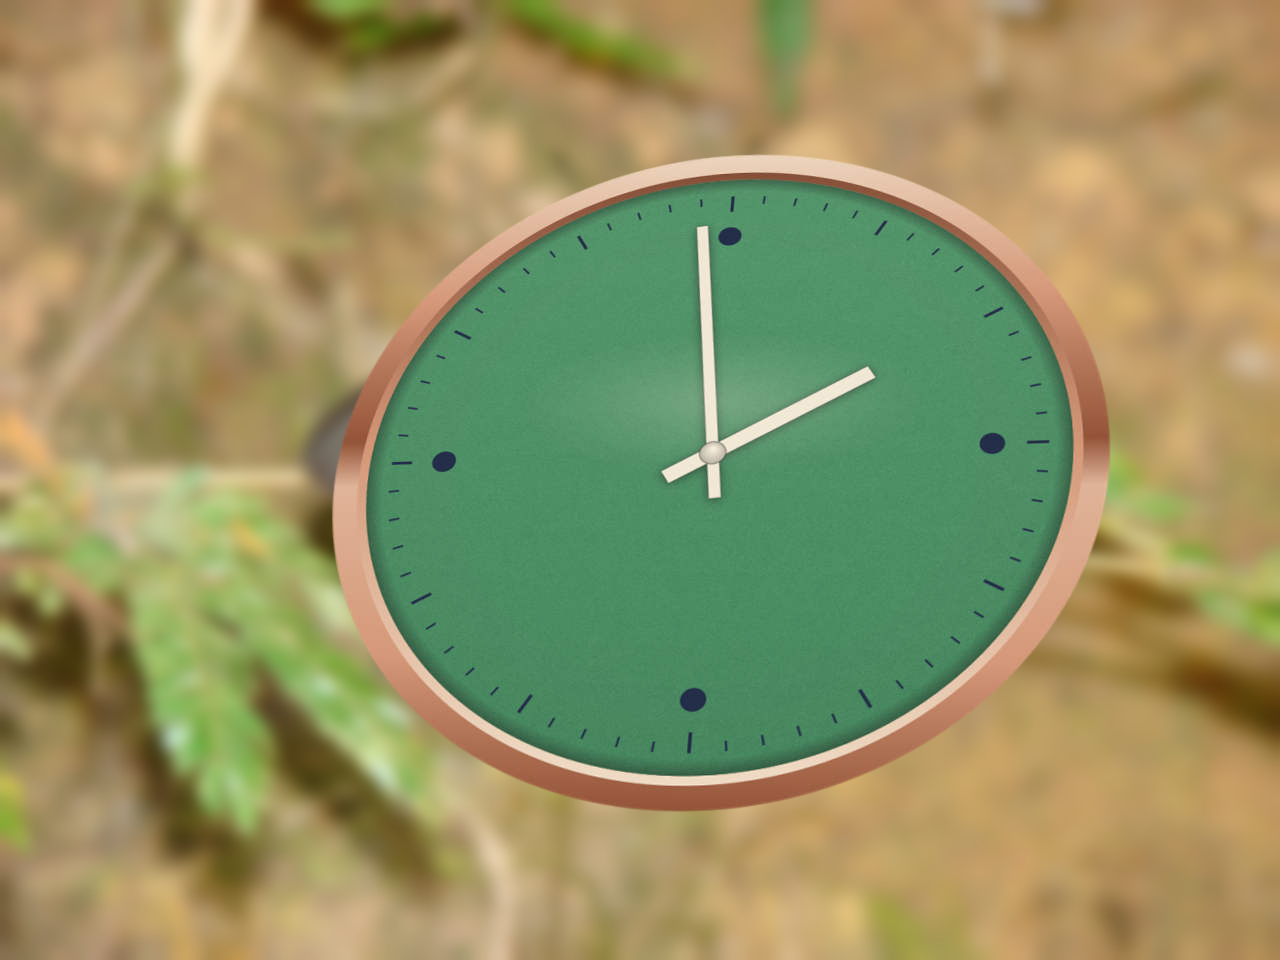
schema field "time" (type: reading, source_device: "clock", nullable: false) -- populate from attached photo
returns 1:59
